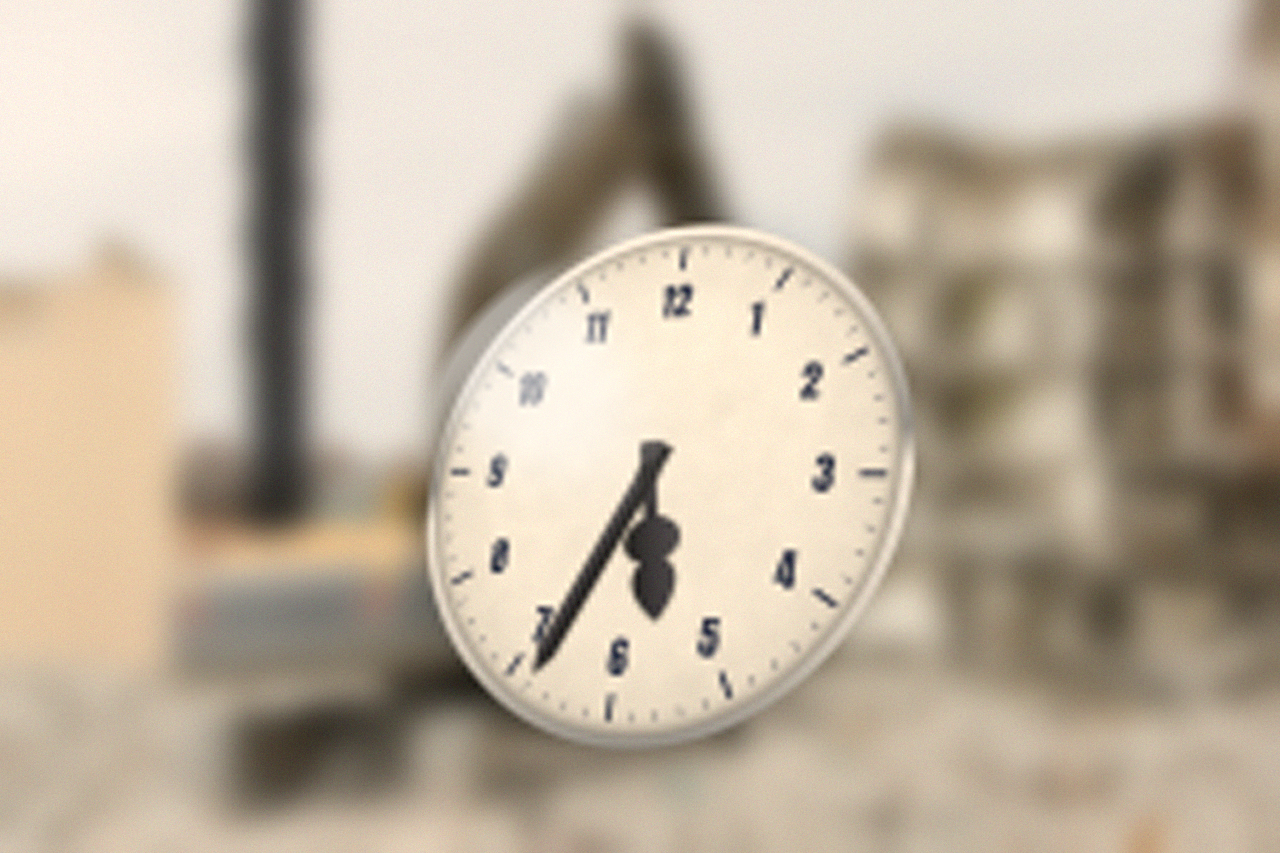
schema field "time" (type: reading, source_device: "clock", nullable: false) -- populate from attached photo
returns 5:34
